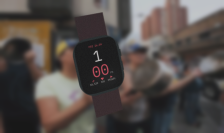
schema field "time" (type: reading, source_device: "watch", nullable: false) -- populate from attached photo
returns 1:00
